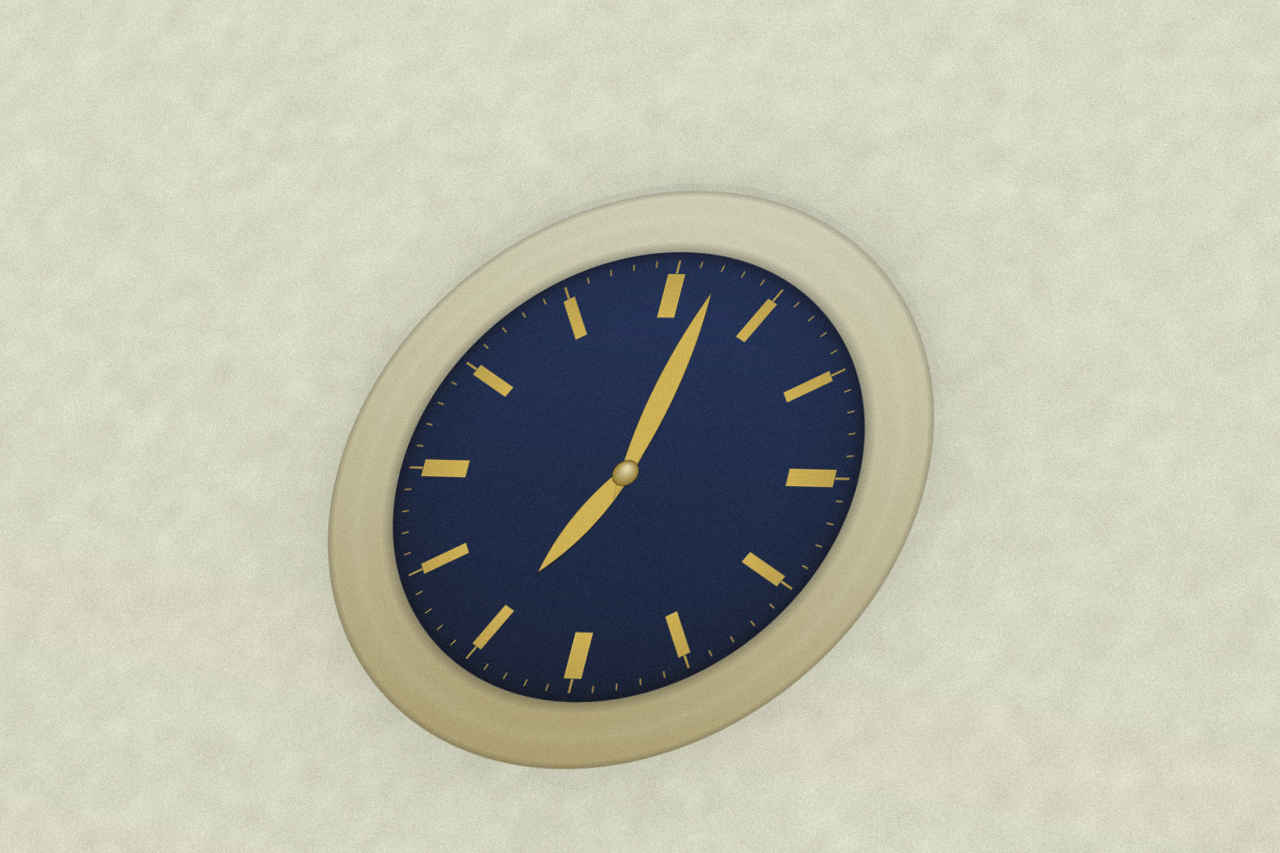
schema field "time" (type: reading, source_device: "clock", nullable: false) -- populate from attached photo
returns 7:02
